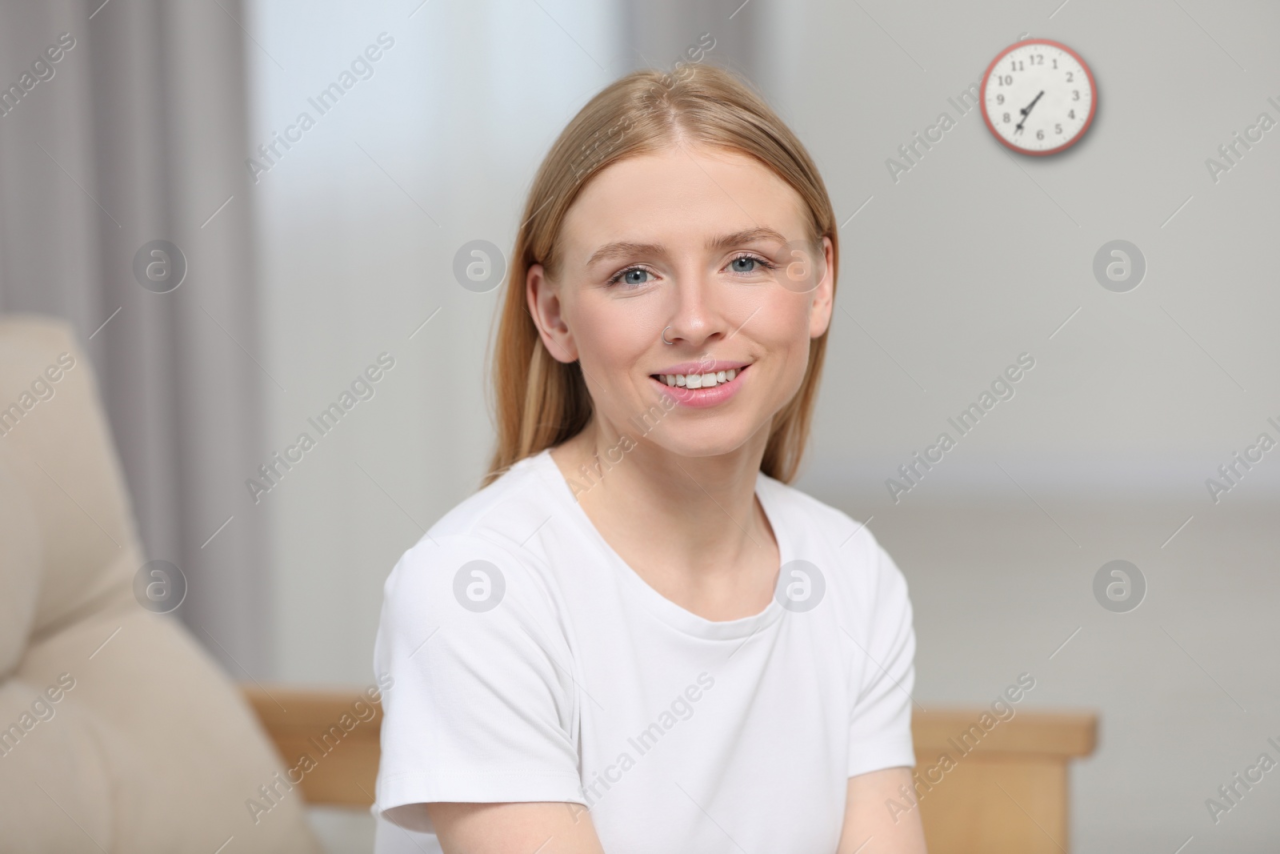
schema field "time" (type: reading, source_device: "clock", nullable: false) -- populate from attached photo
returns 7:36
